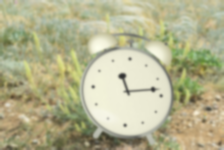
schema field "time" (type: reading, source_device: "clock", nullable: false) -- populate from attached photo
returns 11:13
